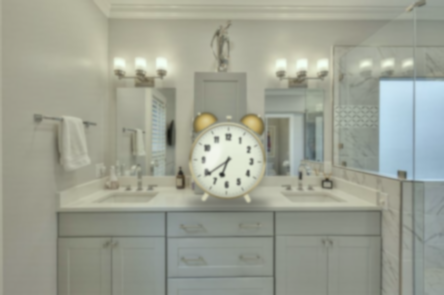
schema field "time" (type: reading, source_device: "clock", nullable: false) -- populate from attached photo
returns 6:39
